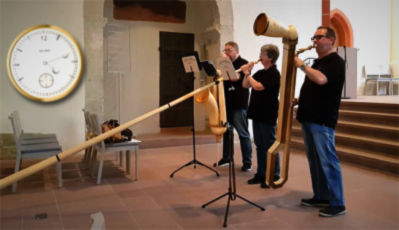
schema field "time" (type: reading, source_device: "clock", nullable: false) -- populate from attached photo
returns 4:12
